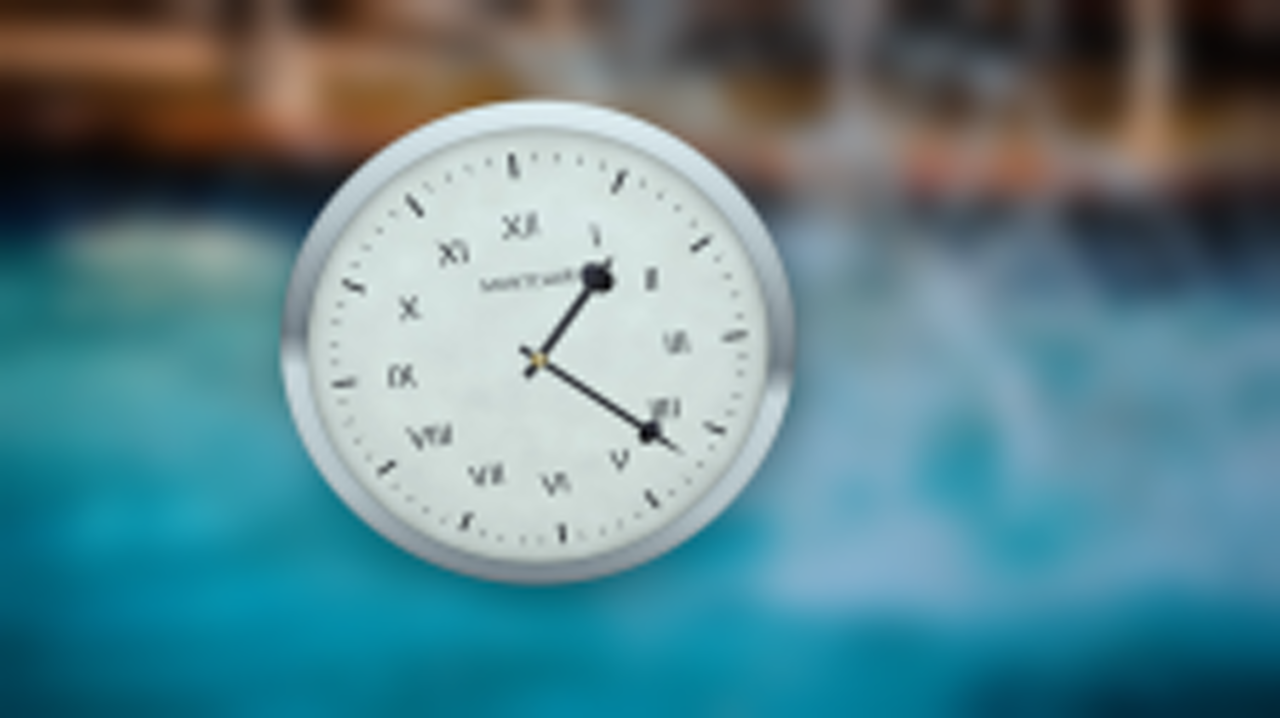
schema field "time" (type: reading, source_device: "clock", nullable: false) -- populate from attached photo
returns 1:22
